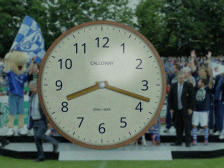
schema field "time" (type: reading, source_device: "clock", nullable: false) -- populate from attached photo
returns 8:18
